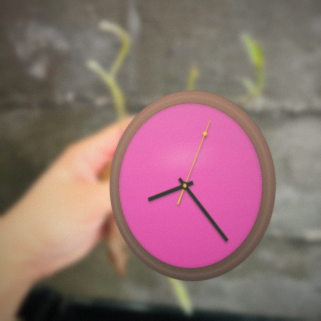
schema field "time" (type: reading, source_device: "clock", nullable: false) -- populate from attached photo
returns 8:23:04
